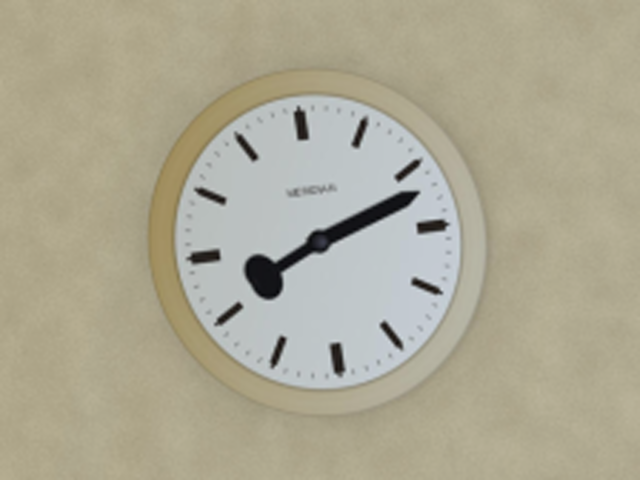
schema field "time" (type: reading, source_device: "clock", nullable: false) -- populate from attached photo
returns 8:12
